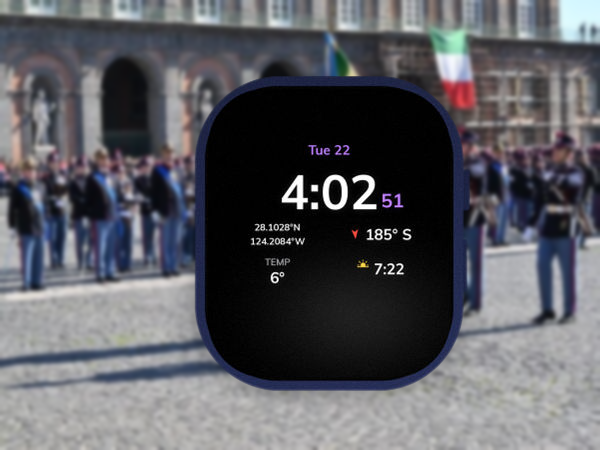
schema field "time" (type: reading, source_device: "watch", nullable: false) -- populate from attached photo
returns 4:02:51
